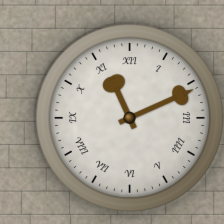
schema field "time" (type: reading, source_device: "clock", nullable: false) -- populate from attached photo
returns 11:11
